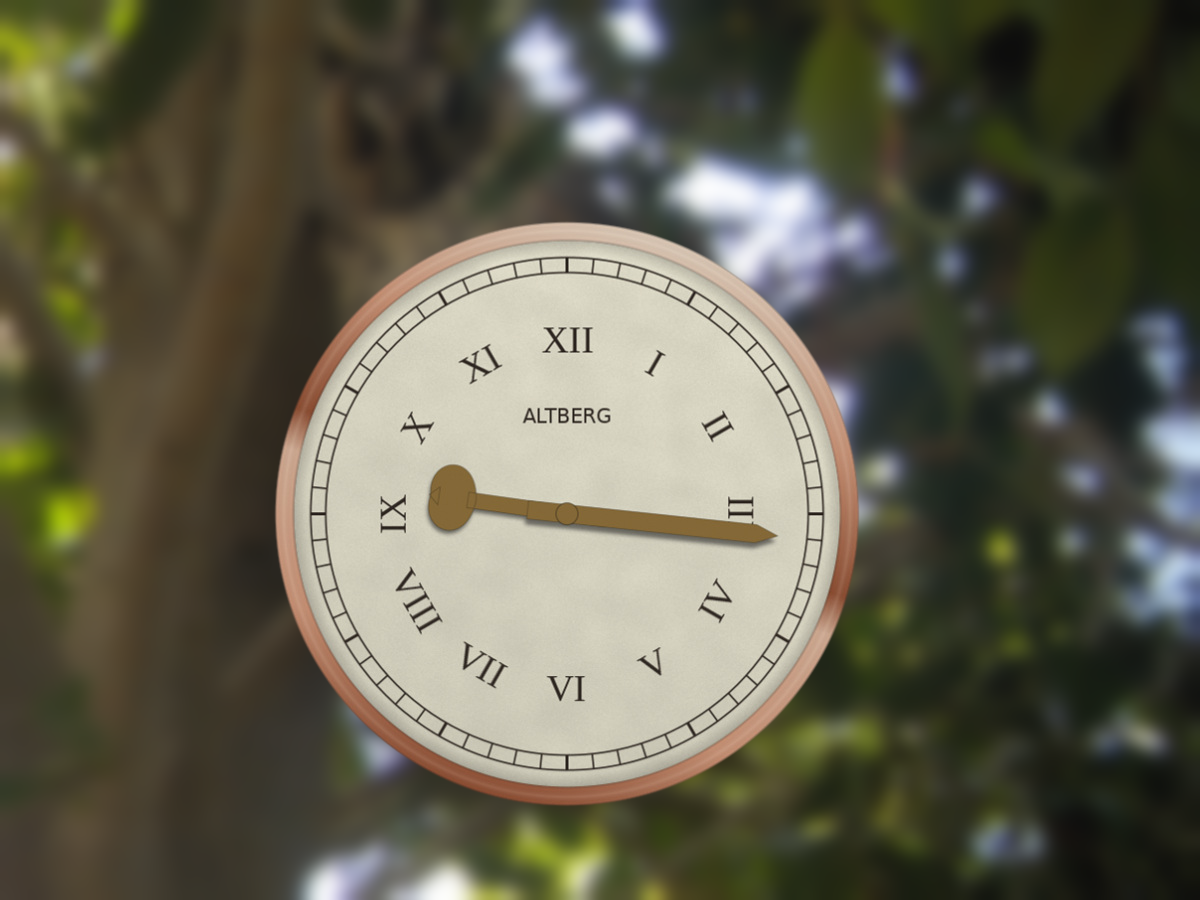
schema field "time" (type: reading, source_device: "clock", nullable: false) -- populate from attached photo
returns 9:16
